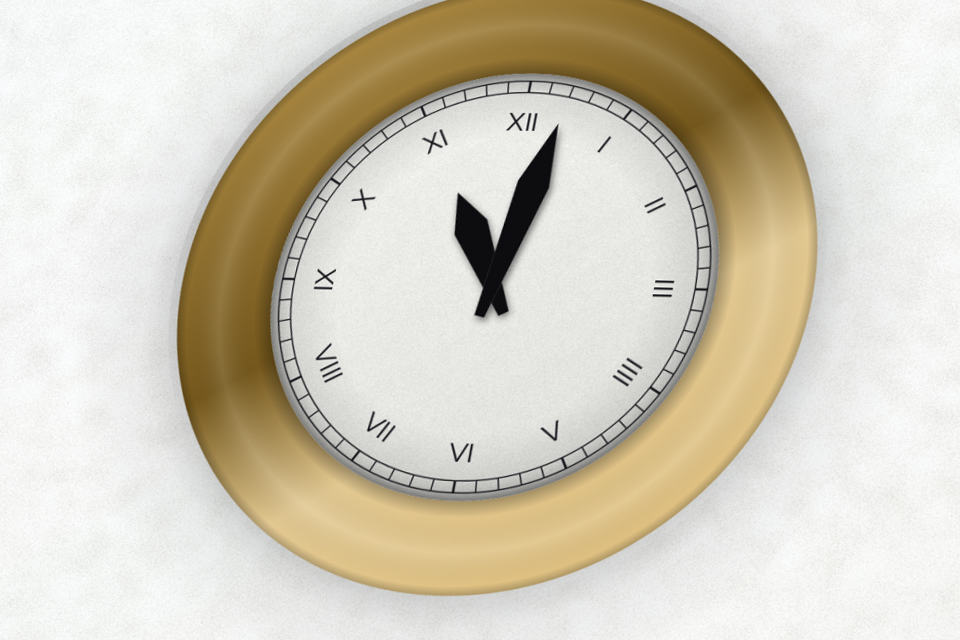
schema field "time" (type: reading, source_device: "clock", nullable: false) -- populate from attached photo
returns 11:02
